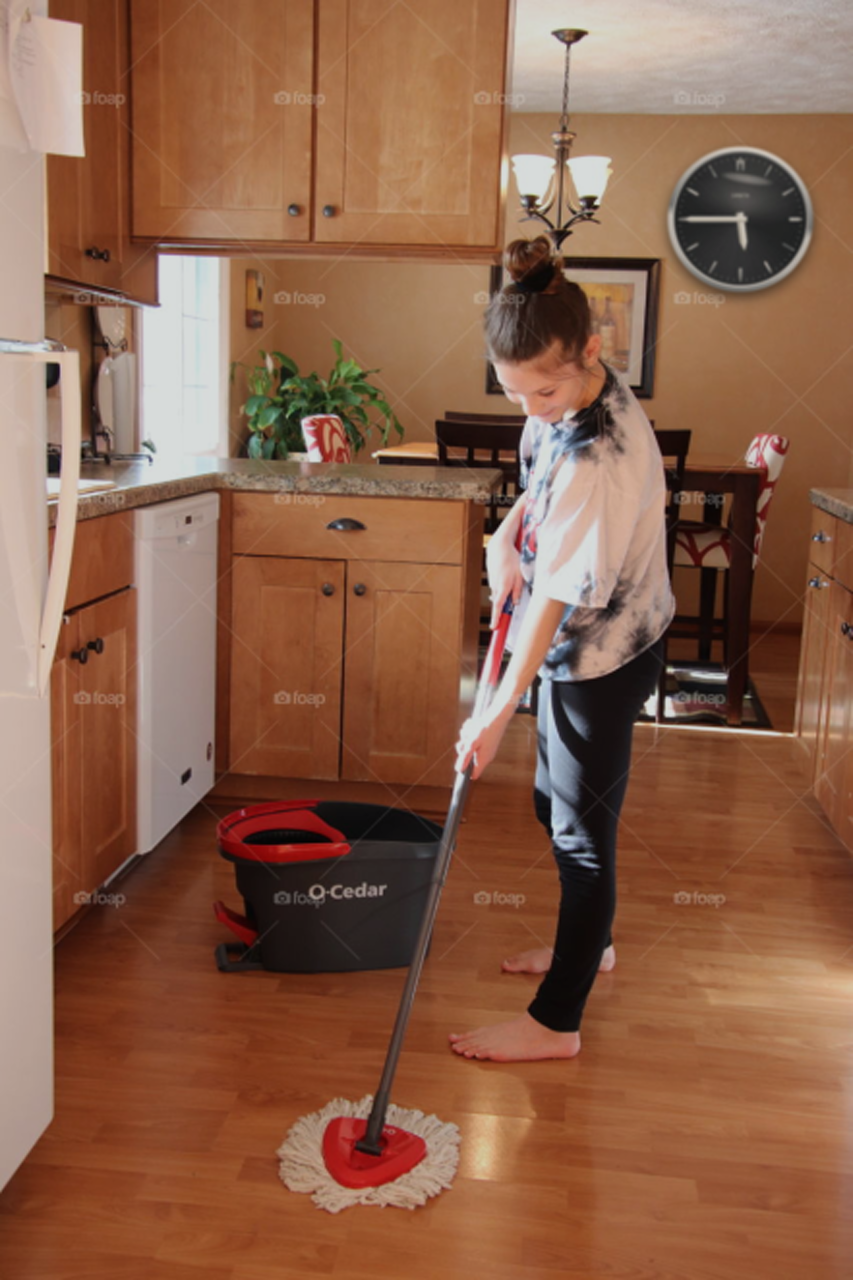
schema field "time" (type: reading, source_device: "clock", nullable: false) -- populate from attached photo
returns 5:45
